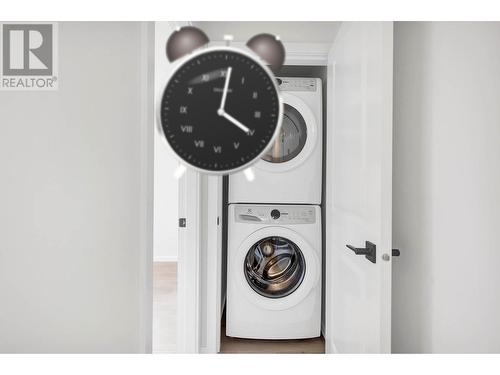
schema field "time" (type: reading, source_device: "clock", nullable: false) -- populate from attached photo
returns 4:01
